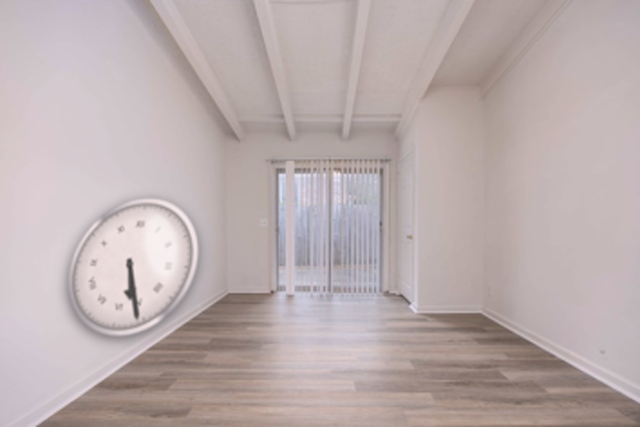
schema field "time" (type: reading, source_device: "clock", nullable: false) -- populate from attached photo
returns 5:26
